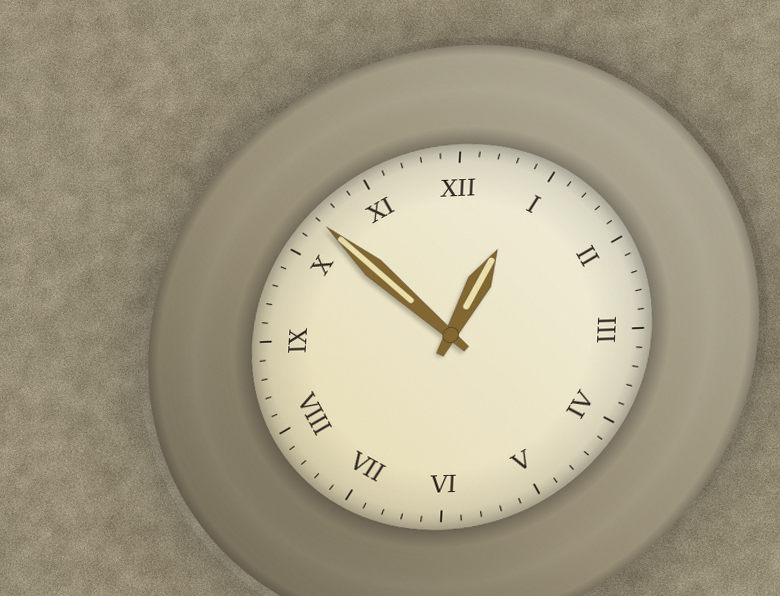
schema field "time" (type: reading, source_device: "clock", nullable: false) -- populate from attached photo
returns 12:52
